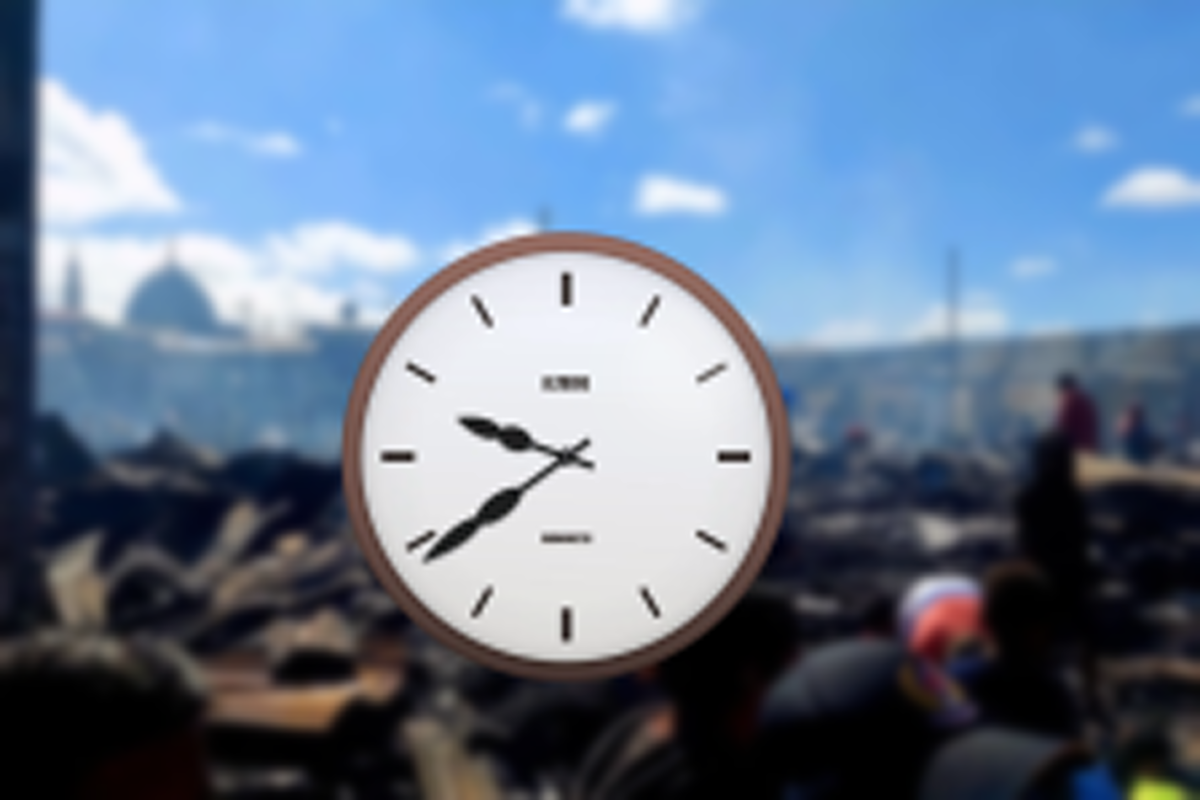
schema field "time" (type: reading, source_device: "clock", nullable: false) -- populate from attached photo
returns 9:39
